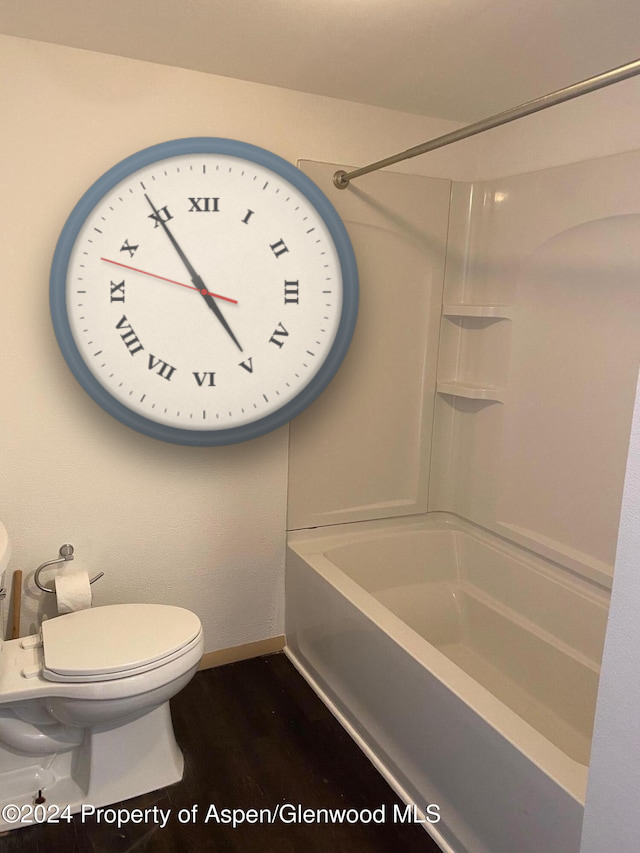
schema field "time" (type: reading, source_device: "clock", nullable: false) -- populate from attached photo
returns 4:54:48
